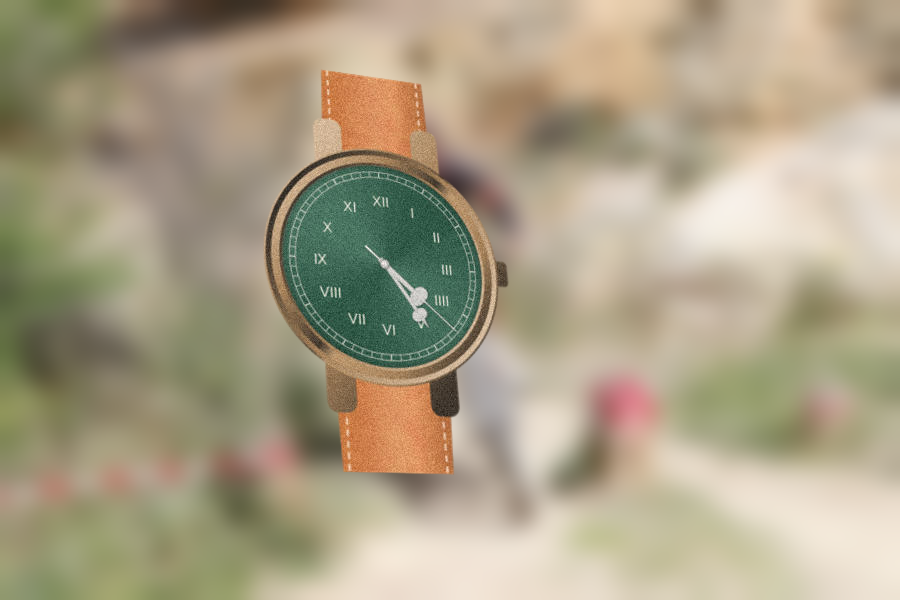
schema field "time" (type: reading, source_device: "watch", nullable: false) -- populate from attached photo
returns 4:24:22
